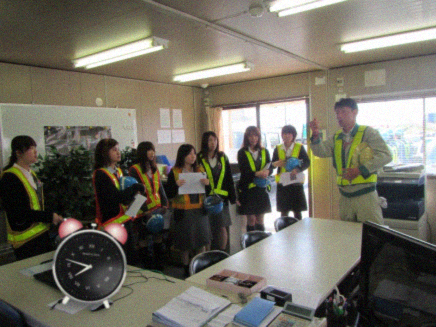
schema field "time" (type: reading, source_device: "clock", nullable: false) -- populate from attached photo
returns 7:47
